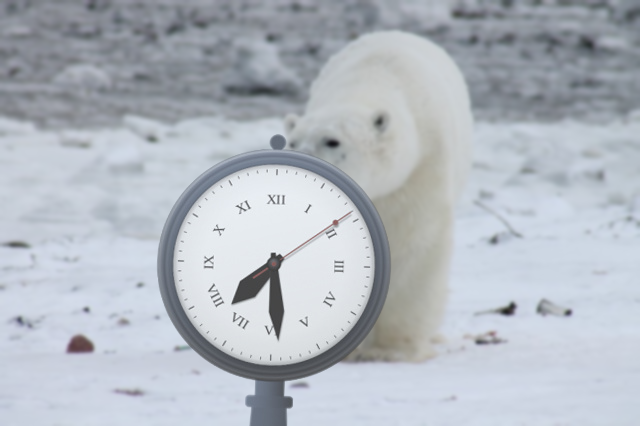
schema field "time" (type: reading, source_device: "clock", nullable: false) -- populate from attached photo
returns 7:29:09
